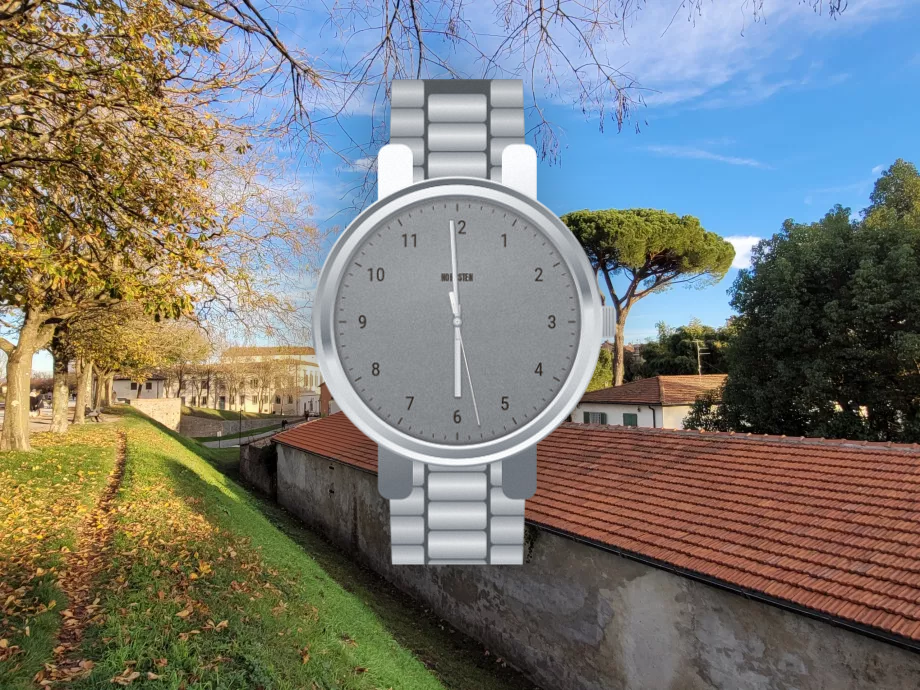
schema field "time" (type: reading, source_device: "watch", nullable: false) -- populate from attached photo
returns 5:59:28
